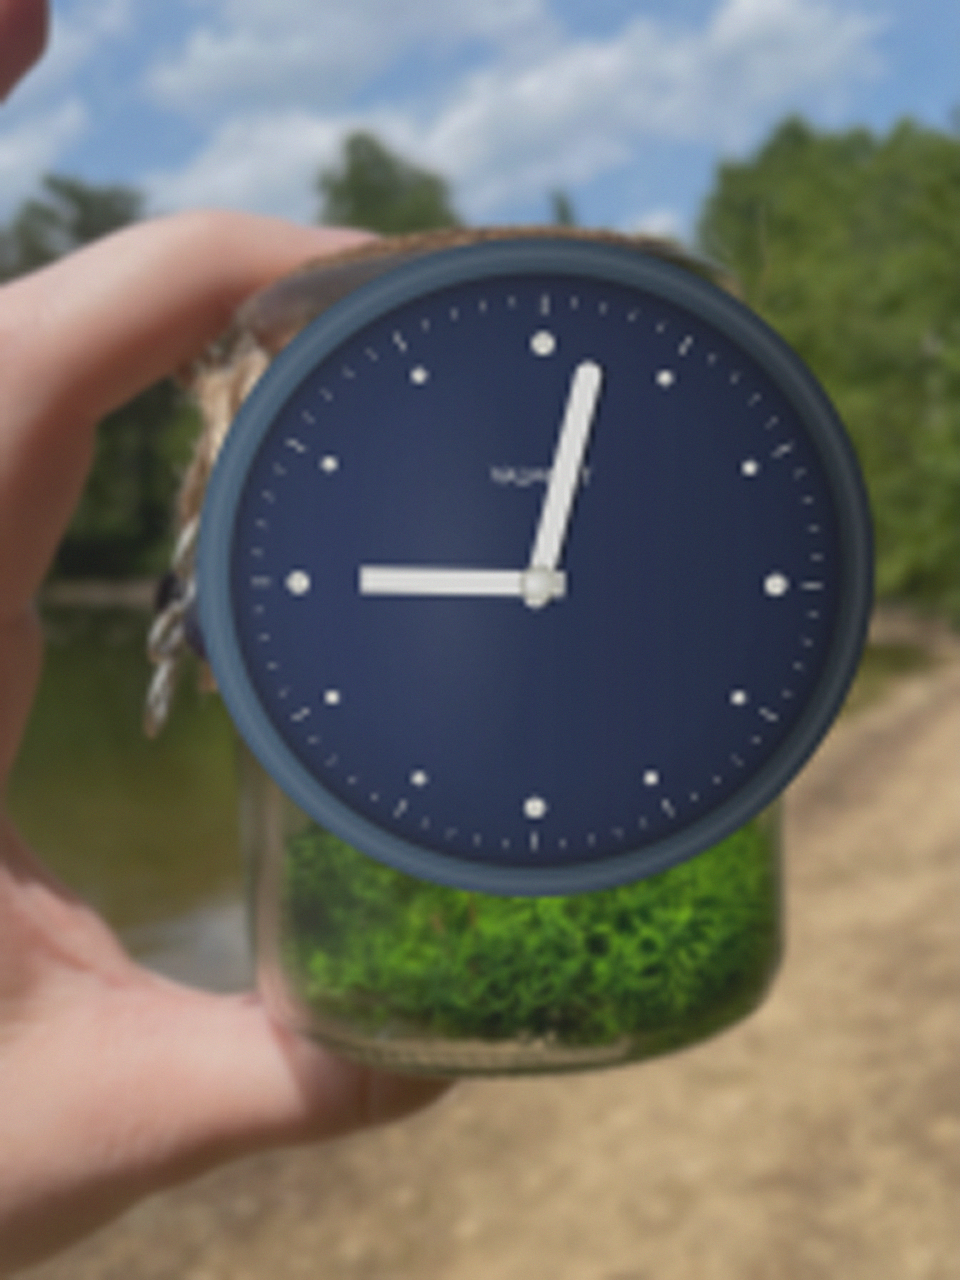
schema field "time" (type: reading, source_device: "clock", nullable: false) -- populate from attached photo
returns 9:02
